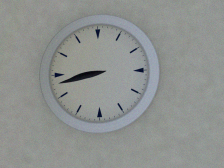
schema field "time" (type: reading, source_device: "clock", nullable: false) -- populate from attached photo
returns 8:43
